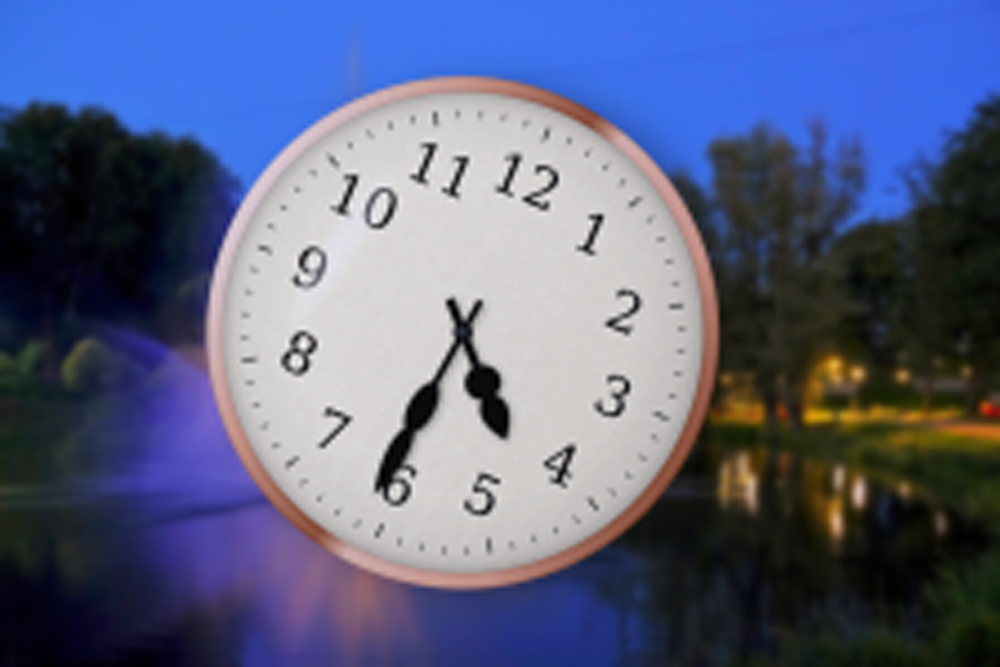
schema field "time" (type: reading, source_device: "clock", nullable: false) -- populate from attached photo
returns 4:31
